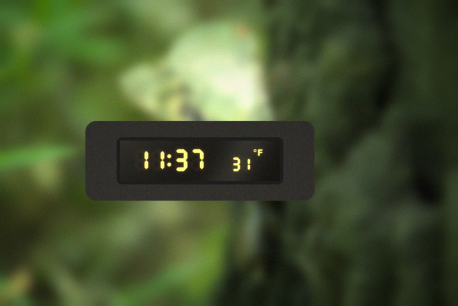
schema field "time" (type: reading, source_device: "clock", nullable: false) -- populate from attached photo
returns 11:37
